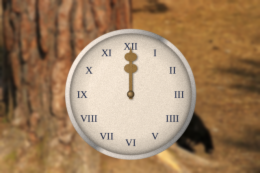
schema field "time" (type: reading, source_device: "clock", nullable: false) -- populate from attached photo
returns 12:00
